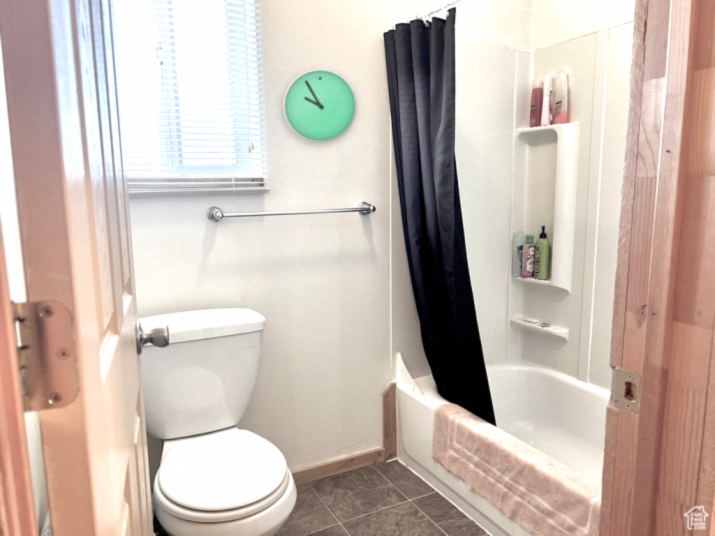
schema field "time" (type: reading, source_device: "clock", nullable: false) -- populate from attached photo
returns 9:55
